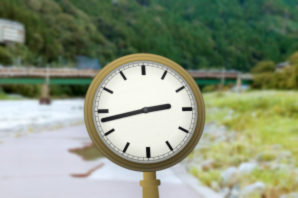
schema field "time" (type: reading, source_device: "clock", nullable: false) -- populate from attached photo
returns 2:43
